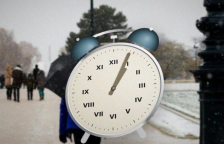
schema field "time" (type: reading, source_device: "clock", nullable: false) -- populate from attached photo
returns 1:04
